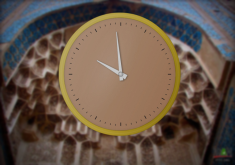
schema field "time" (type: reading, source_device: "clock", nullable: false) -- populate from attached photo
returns 9:59
